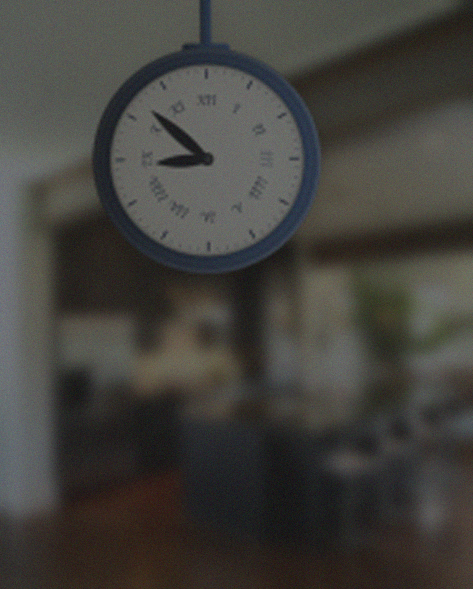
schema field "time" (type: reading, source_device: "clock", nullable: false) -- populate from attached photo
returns 8:52
